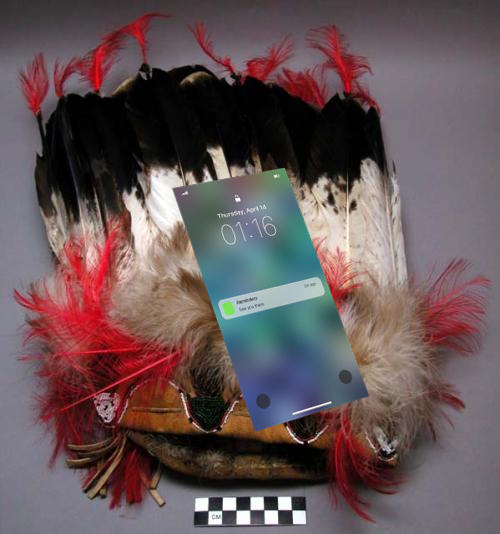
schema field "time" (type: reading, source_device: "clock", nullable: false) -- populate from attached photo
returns 1:16
